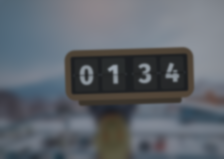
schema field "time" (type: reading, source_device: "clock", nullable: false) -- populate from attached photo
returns 1:34
